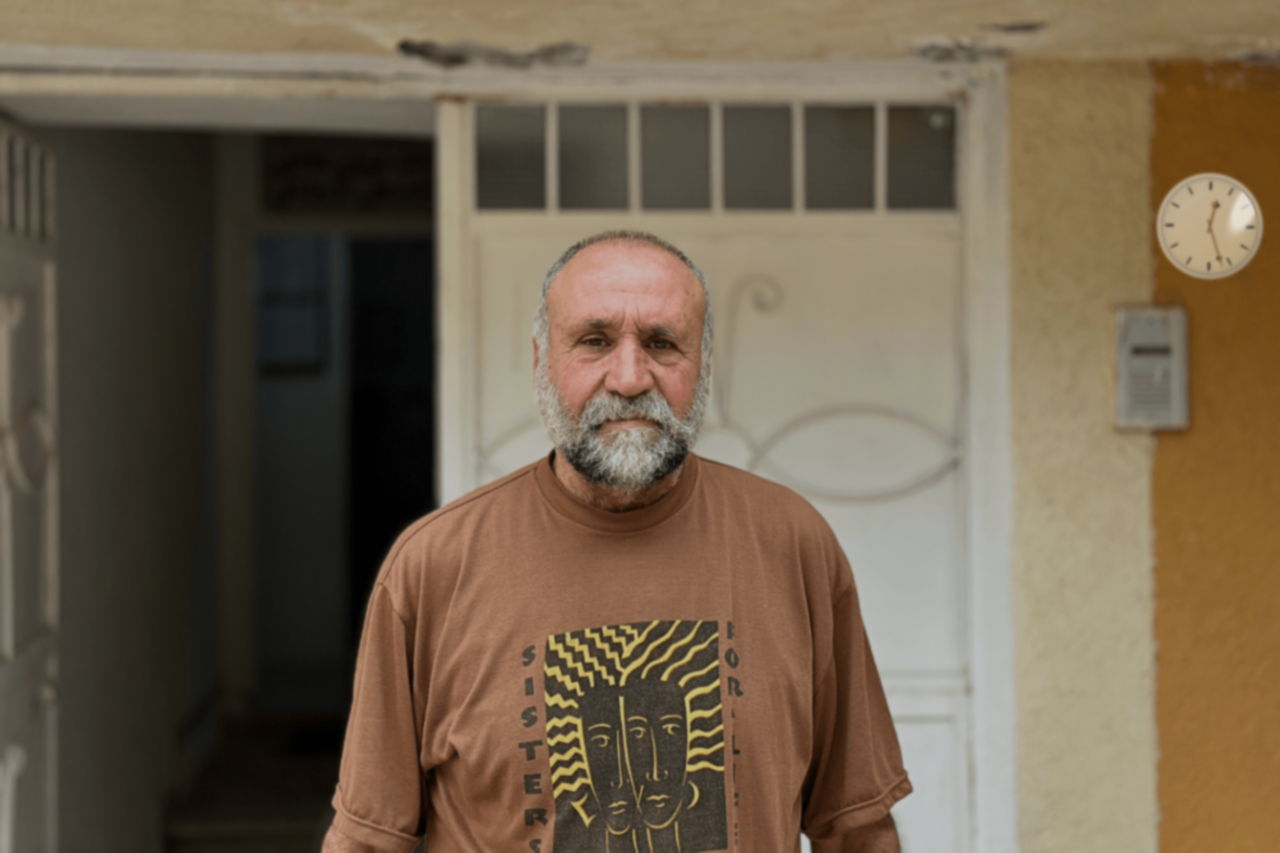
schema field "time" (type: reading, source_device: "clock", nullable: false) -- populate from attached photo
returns 12:27
